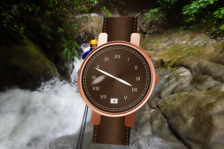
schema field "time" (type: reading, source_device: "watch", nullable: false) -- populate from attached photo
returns 3:49
